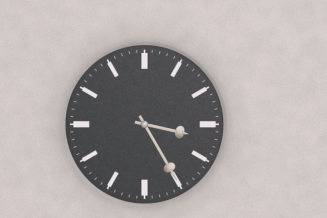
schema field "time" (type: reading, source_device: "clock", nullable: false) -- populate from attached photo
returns 3:25
